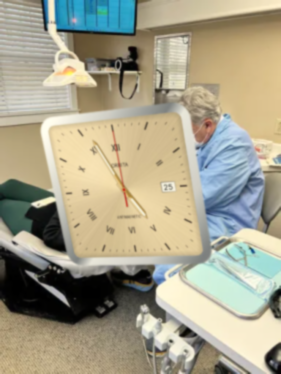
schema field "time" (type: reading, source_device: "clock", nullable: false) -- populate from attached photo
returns 4:56:00
